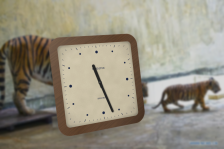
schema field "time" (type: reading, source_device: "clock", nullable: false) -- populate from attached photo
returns 11:27
